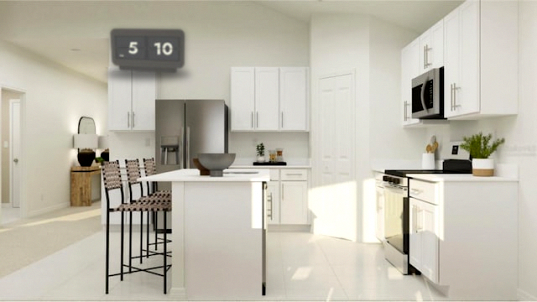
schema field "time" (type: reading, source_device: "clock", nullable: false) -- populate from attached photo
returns 5:10
